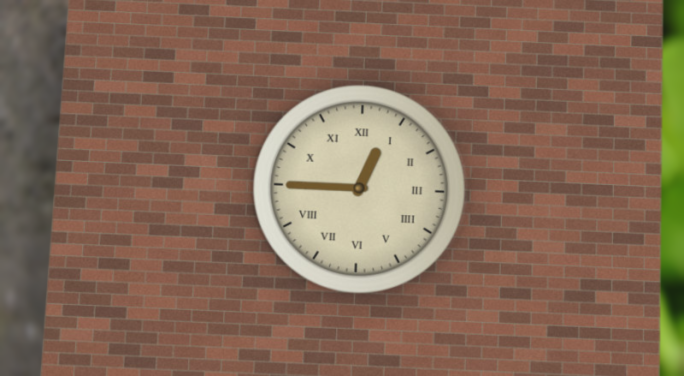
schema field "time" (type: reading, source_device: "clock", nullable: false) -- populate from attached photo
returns 12:45
